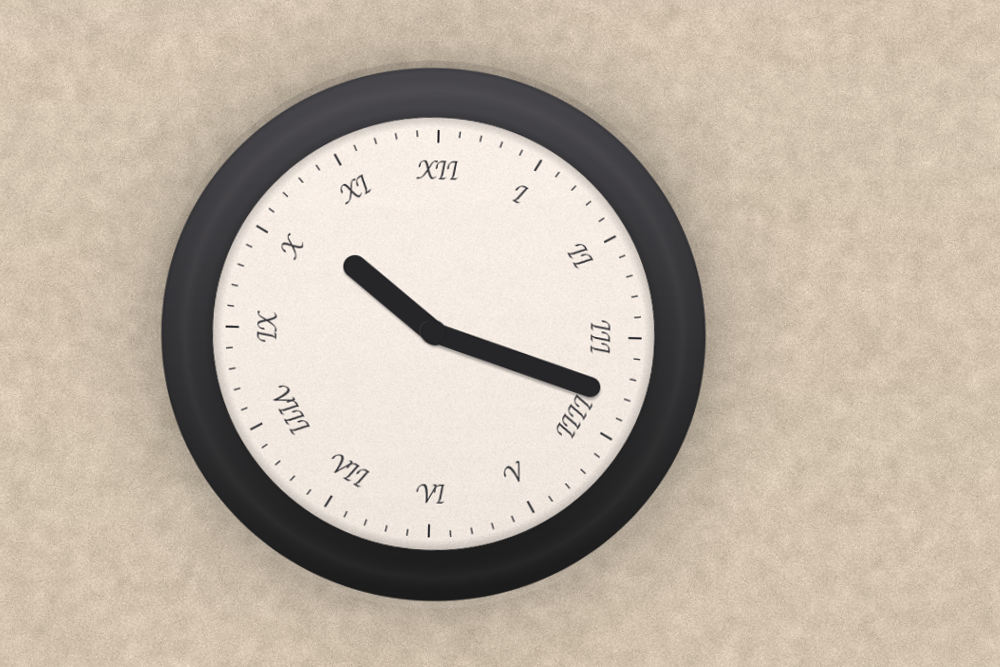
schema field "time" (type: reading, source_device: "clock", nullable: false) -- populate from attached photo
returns 10:18
